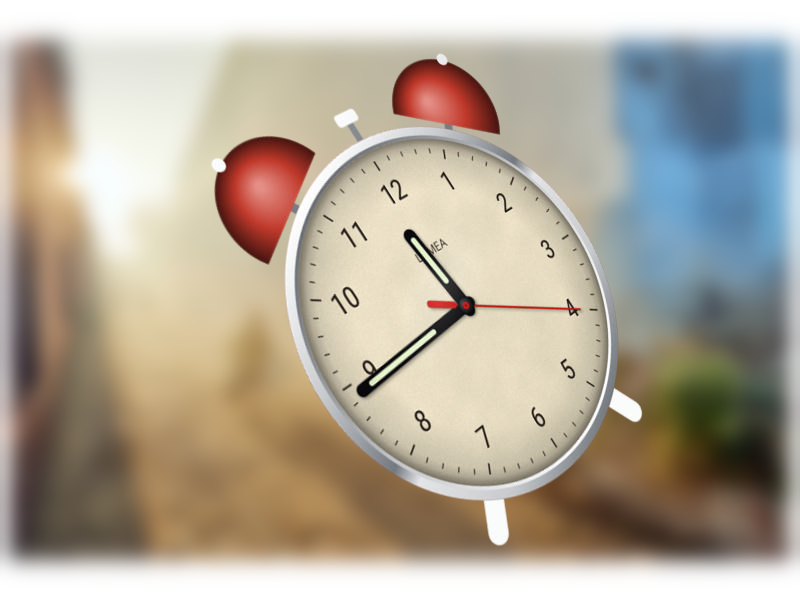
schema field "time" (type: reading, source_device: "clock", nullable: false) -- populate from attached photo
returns 11:44:20
